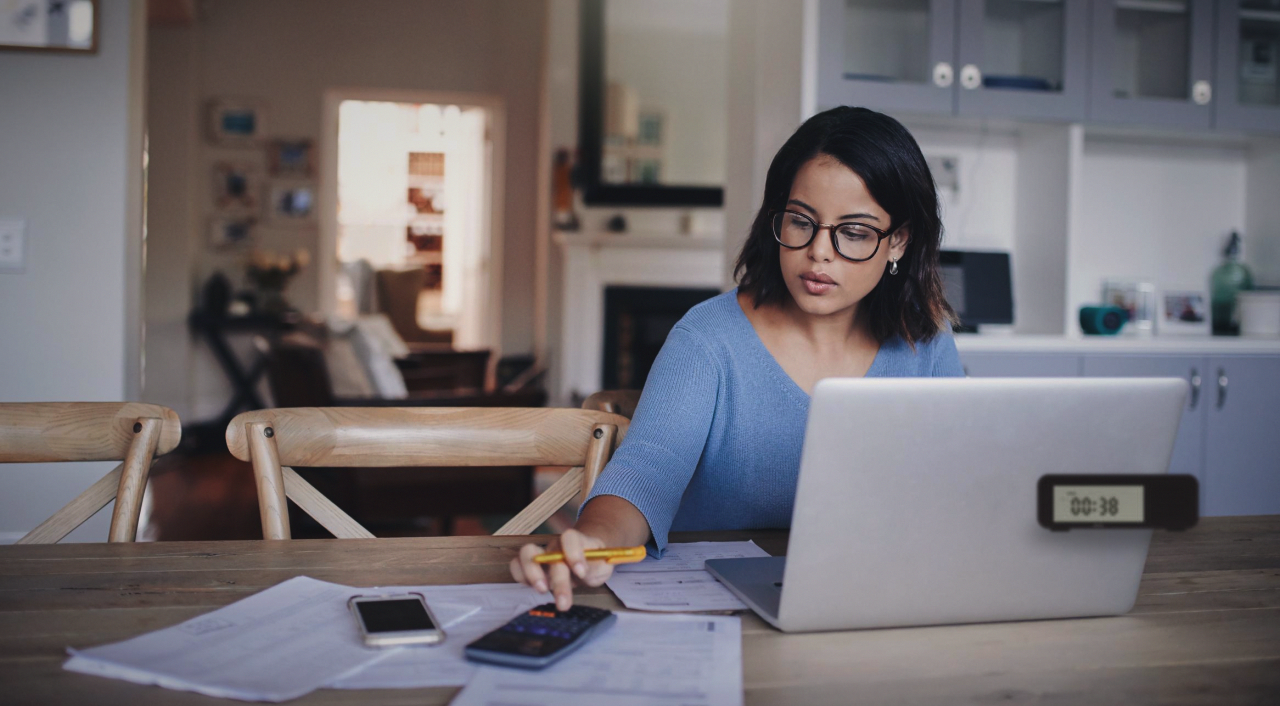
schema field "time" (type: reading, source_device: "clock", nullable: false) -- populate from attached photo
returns 0:38
